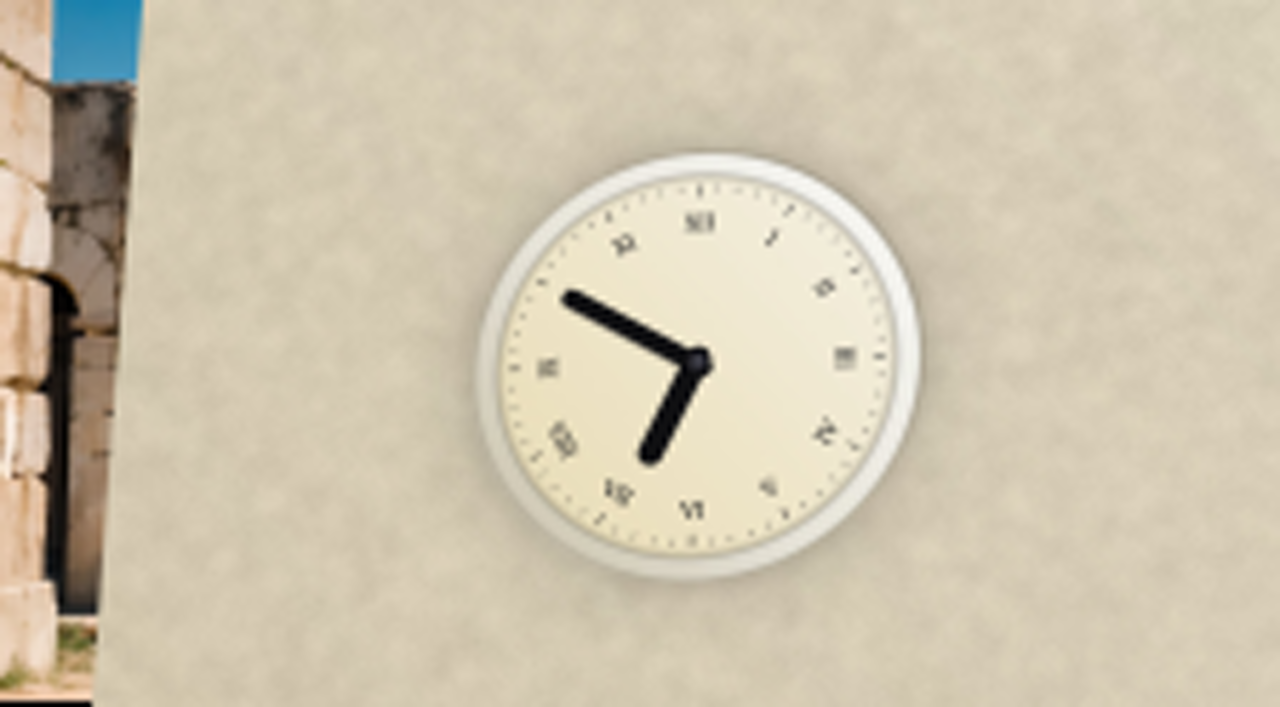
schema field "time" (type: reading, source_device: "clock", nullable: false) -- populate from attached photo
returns 6:50
